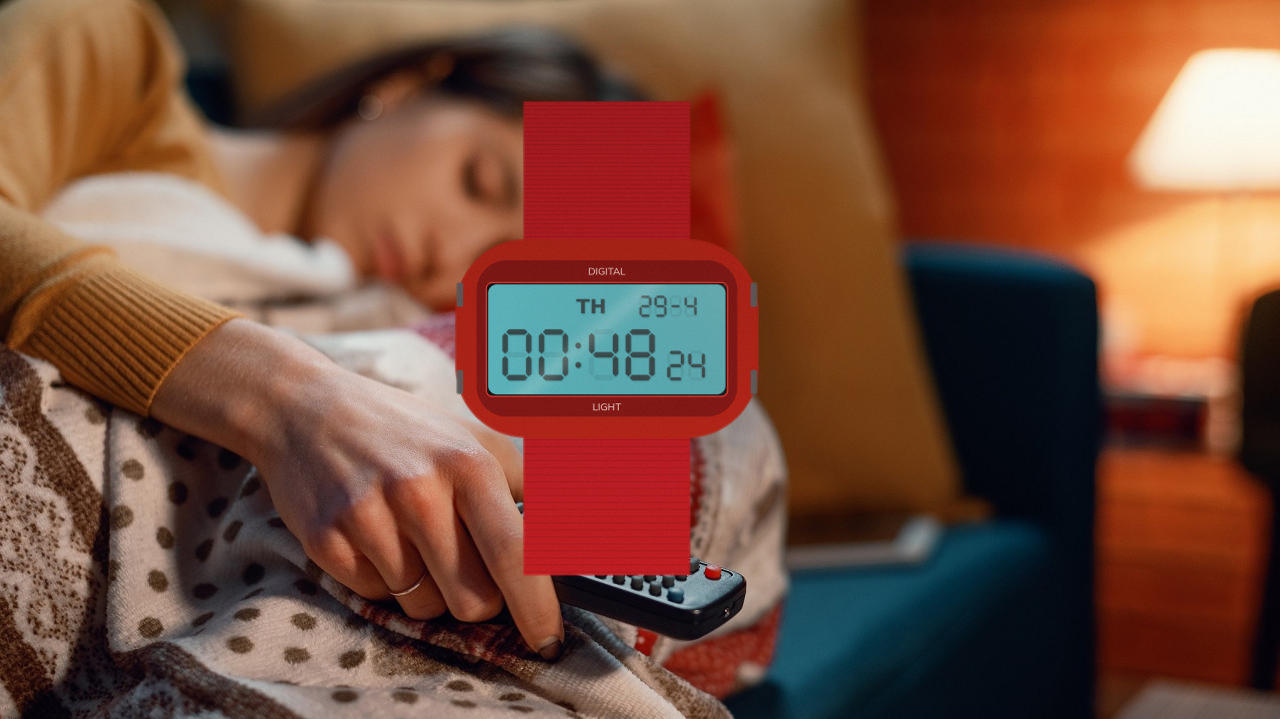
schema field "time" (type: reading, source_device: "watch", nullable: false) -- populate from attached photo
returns 0:48:24
